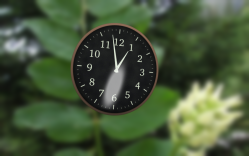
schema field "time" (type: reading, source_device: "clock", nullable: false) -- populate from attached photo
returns 12:58
